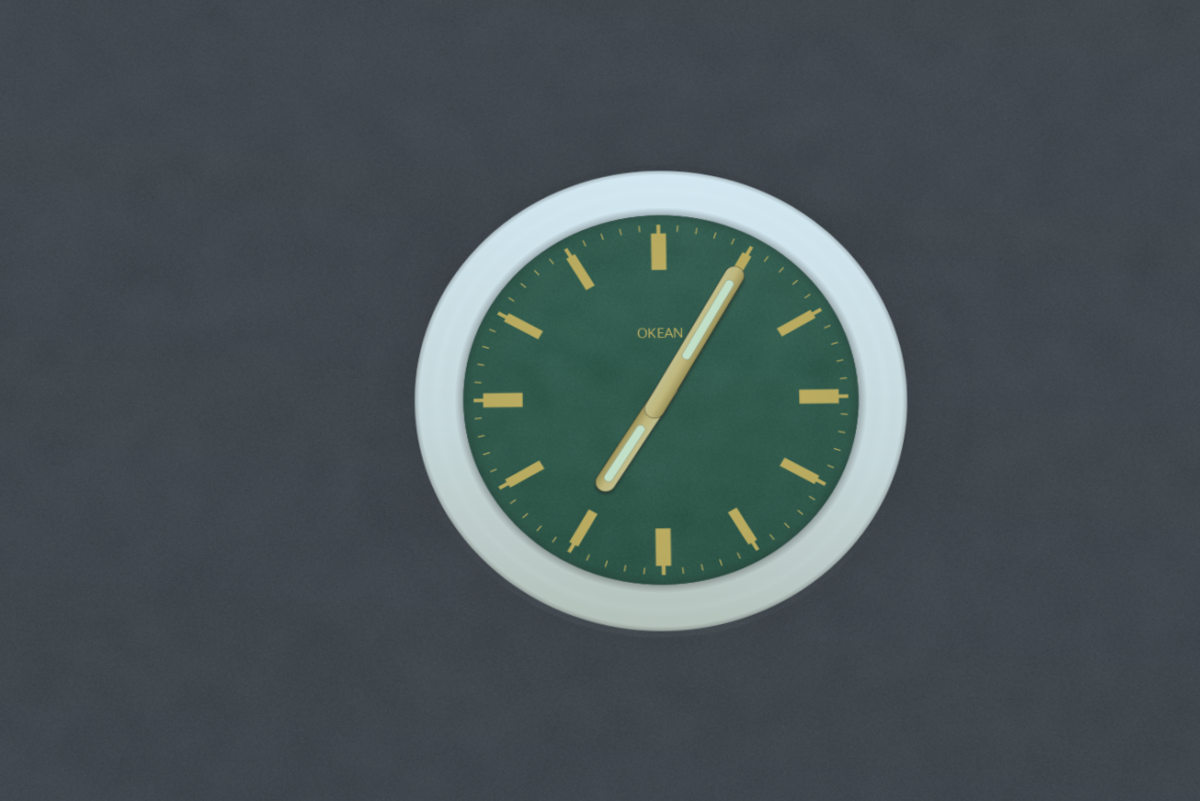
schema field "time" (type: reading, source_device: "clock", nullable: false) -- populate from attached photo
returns 7:05
